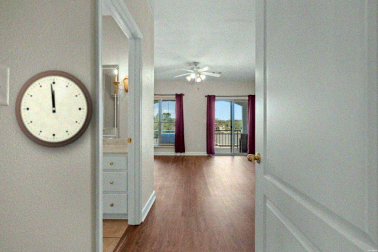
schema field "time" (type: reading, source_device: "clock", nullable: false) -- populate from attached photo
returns 11:59
